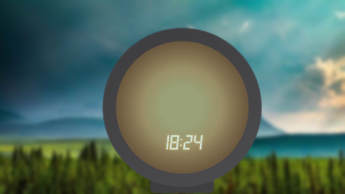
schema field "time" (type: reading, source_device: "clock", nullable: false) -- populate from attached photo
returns 18:24
